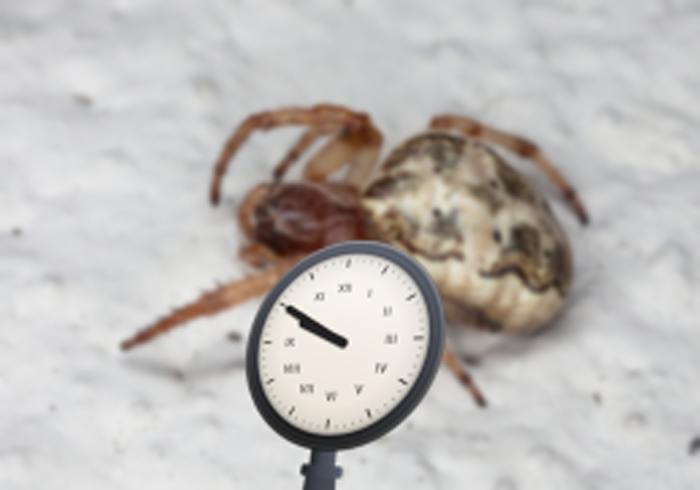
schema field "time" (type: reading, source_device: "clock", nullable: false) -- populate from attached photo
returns 9:50
